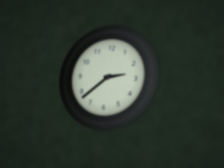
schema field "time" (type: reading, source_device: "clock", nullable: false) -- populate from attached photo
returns 2:38
